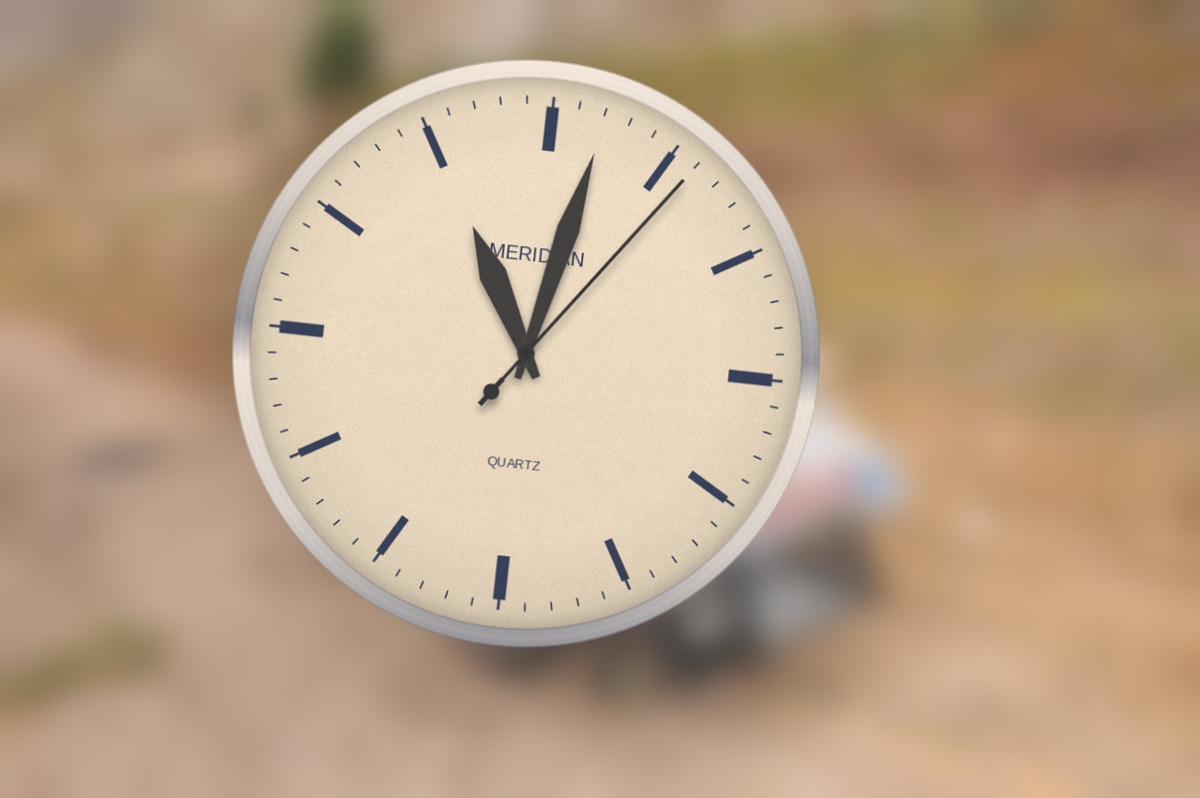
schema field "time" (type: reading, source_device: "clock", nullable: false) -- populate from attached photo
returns 11:02:06
